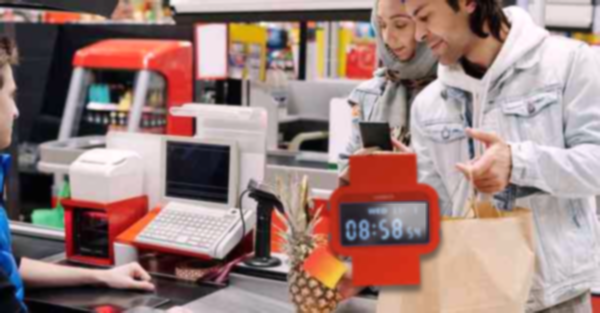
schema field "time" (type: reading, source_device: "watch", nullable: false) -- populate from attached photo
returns 8:58
